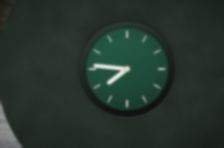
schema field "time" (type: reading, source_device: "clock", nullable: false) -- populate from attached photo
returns 7:46
